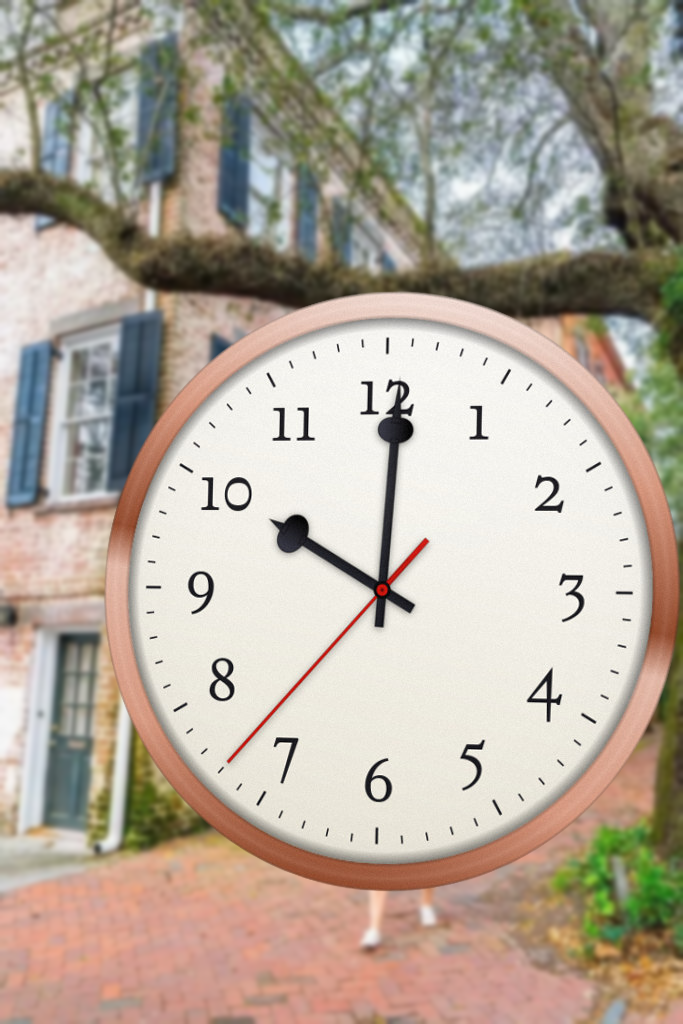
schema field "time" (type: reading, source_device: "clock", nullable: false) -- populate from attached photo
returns 10:00:37
